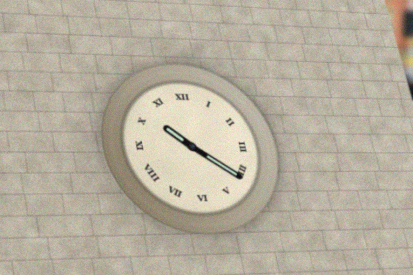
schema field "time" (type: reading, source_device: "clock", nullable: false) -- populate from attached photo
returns 10:21
